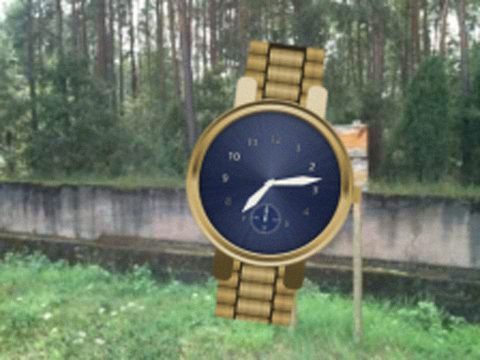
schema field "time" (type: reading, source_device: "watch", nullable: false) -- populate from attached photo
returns 7:13
